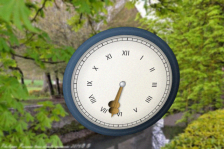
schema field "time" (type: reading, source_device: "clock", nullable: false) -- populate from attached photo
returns 6:32
